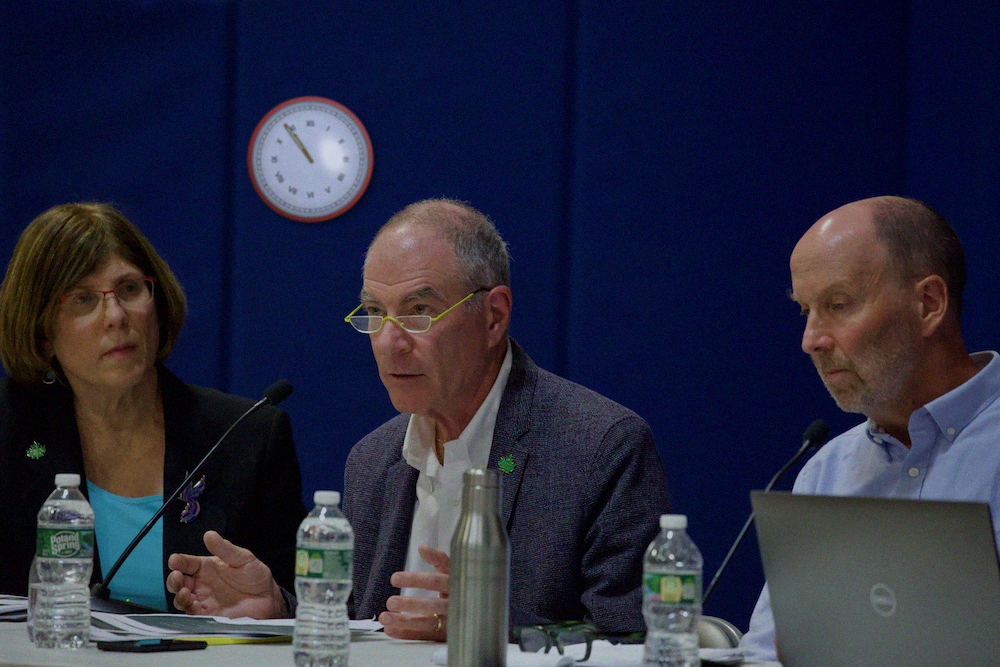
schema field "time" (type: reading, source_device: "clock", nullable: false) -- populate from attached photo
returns 10:54
